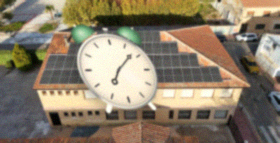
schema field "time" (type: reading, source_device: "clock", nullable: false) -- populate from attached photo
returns 7:08
